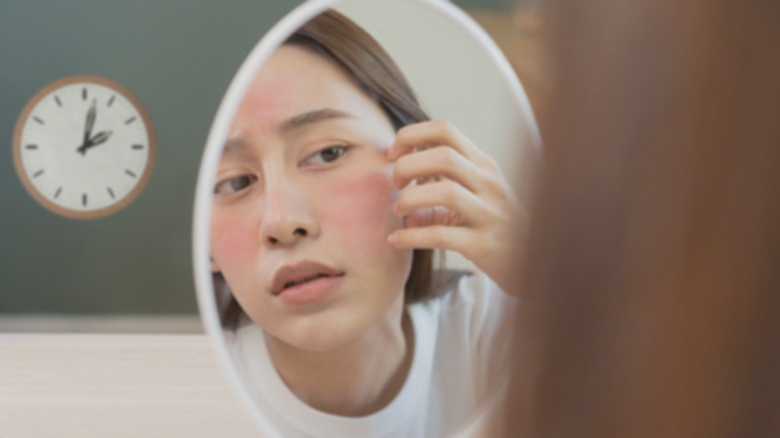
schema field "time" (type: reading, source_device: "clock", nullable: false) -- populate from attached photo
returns 2:02
